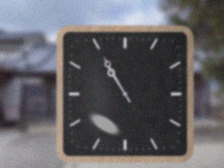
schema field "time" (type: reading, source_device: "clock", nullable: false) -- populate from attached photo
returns 10:55
